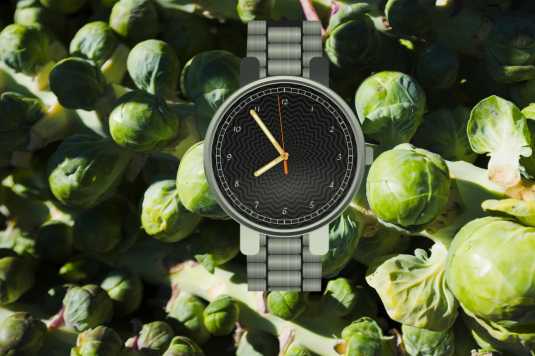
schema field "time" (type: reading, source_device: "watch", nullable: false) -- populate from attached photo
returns 7:53:59
